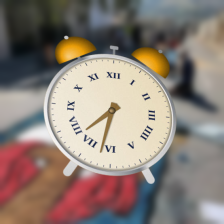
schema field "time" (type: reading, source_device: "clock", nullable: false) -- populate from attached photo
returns 7:32
